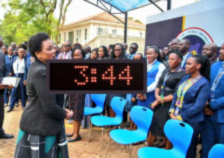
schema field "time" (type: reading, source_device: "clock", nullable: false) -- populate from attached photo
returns 3:44
